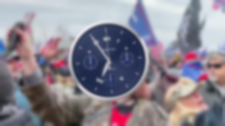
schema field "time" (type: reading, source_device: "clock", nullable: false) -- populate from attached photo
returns 6:55
